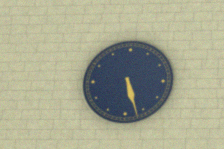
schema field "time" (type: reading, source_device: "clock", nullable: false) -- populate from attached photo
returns 5:27
